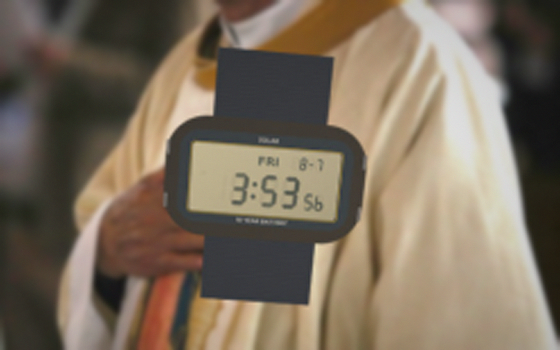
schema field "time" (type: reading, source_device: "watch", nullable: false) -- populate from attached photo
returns 3:53:56
